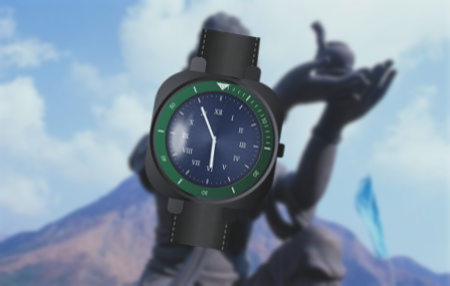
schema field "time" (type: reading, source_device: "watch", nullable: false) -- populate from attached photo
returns 5:55
